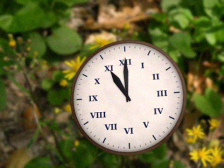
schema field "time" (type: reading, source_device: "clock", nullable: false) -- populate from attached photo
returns 11:00
